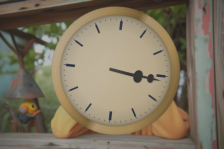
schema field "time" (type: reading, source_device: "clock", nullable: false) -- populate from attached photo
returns 3:16
